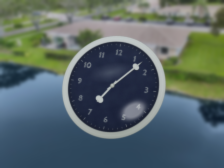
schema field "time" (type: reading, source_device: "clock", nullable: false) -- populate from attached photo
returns 7:07
